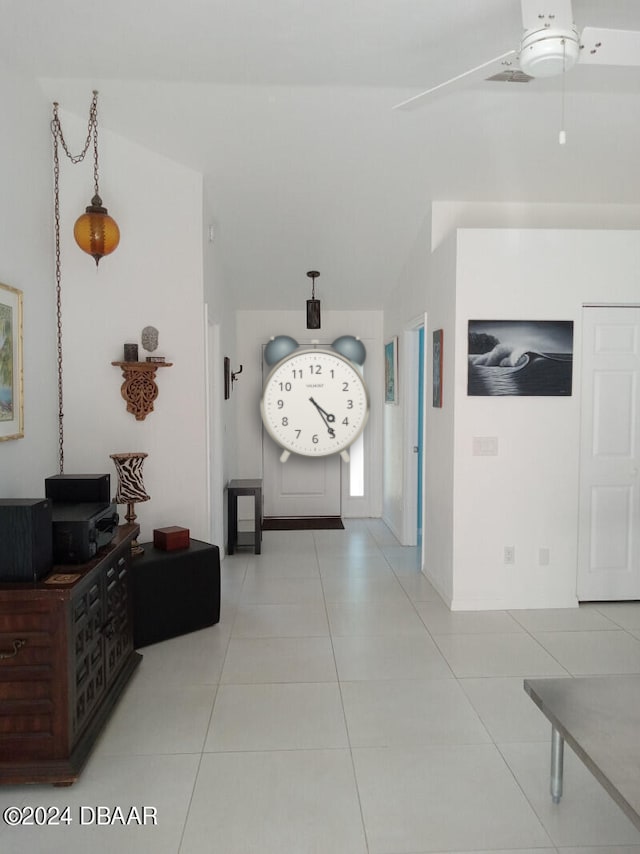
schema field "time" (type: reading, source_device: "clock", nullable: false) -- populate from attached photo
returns 4:25
